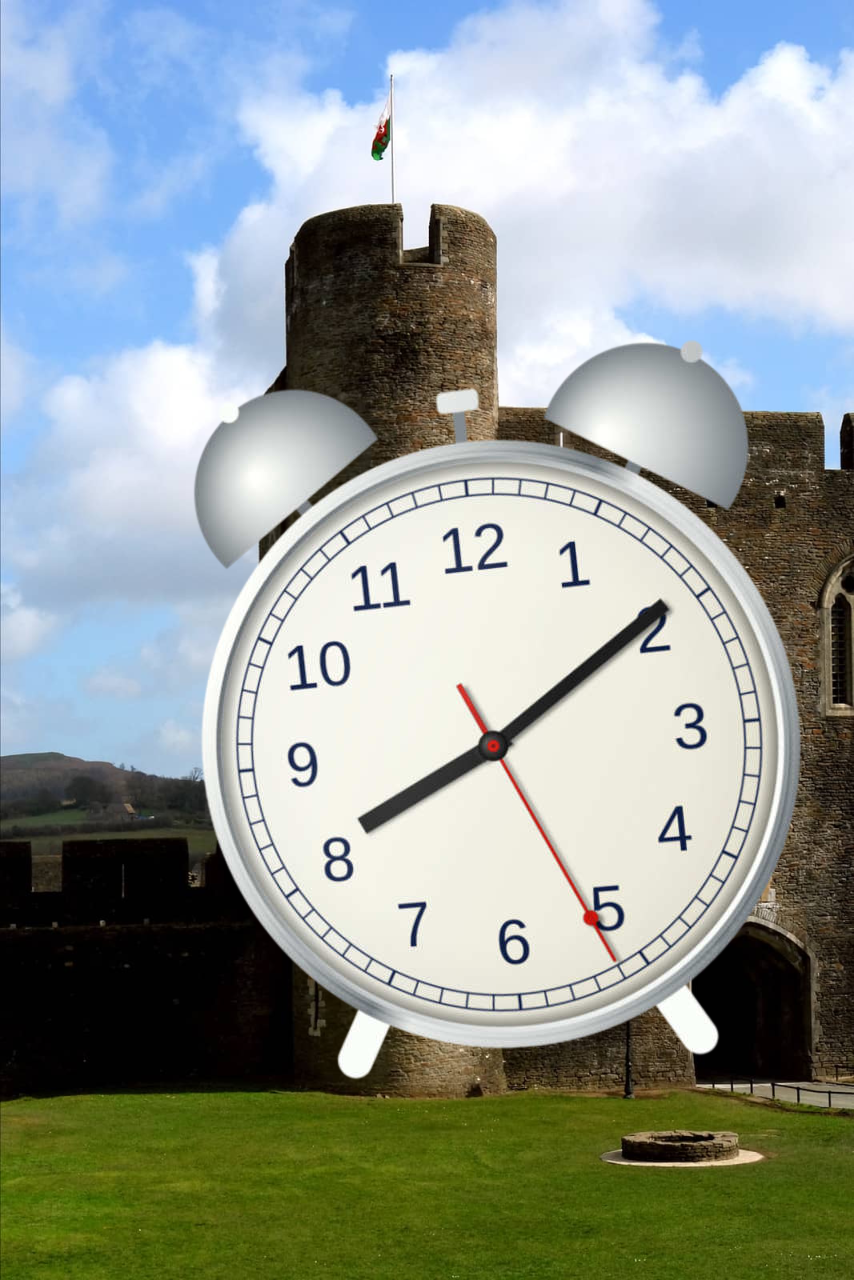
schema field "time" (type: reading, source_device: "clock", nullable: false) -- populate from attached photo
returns 8:09:26
